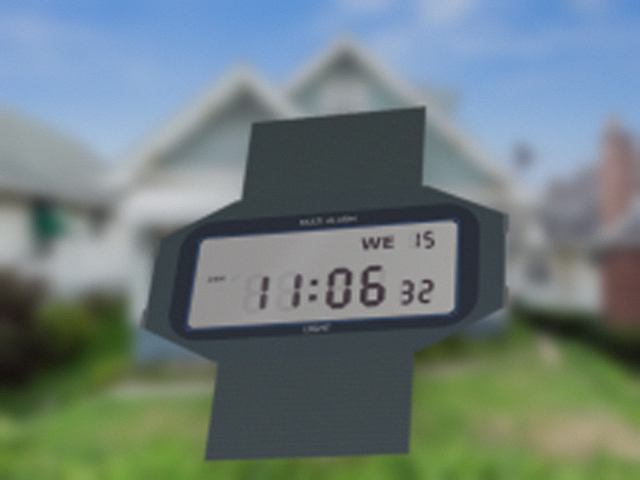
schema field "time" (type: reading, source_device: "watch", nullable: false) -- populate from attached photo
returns 11:06:32
